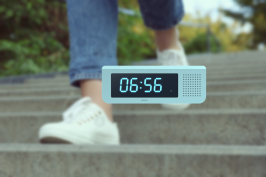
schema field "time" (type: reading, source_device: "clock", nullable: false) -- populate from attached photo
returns 6:56
